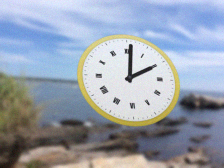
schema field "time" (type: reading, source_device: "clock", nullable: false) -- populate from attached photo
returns 2:01
